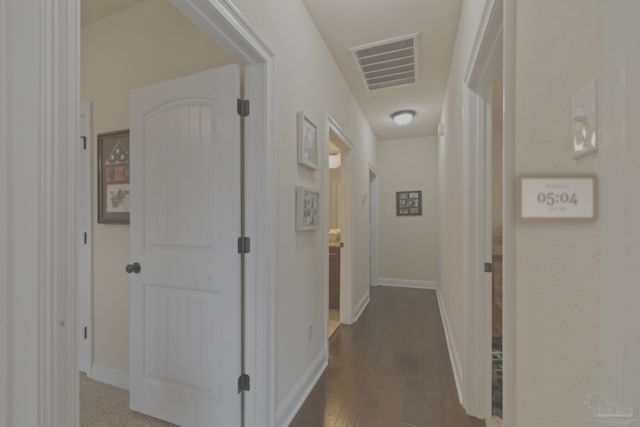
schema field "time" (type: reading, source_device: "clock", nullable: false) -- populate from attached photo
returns 5:04
